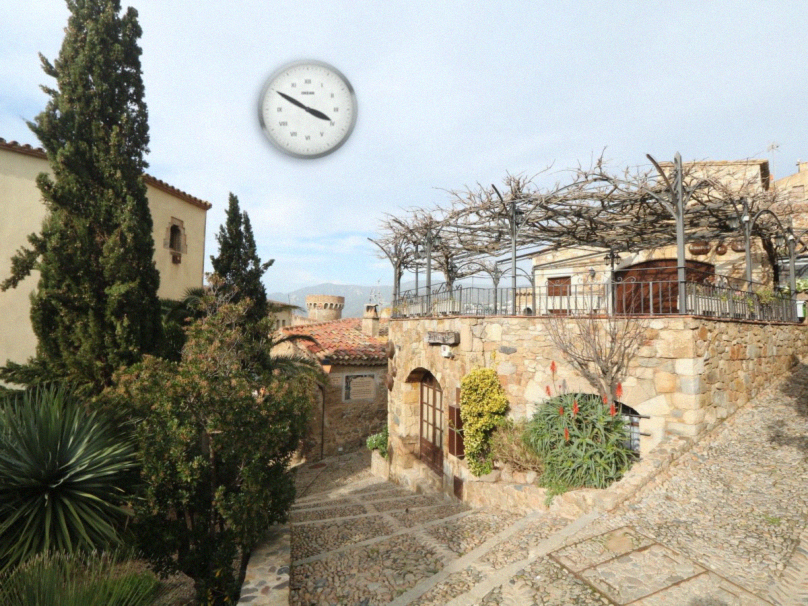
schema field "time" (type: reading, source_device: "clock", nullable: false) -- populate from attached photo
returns 3:50
